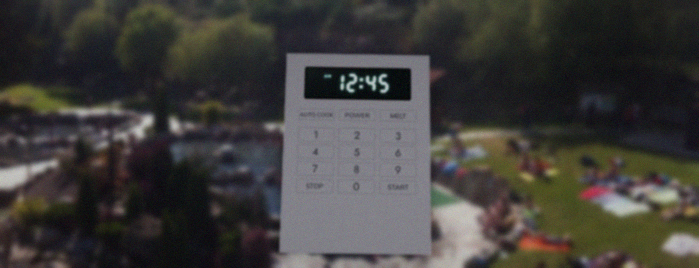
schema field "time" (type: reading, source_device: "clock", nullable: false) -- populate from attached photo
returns 12:45
